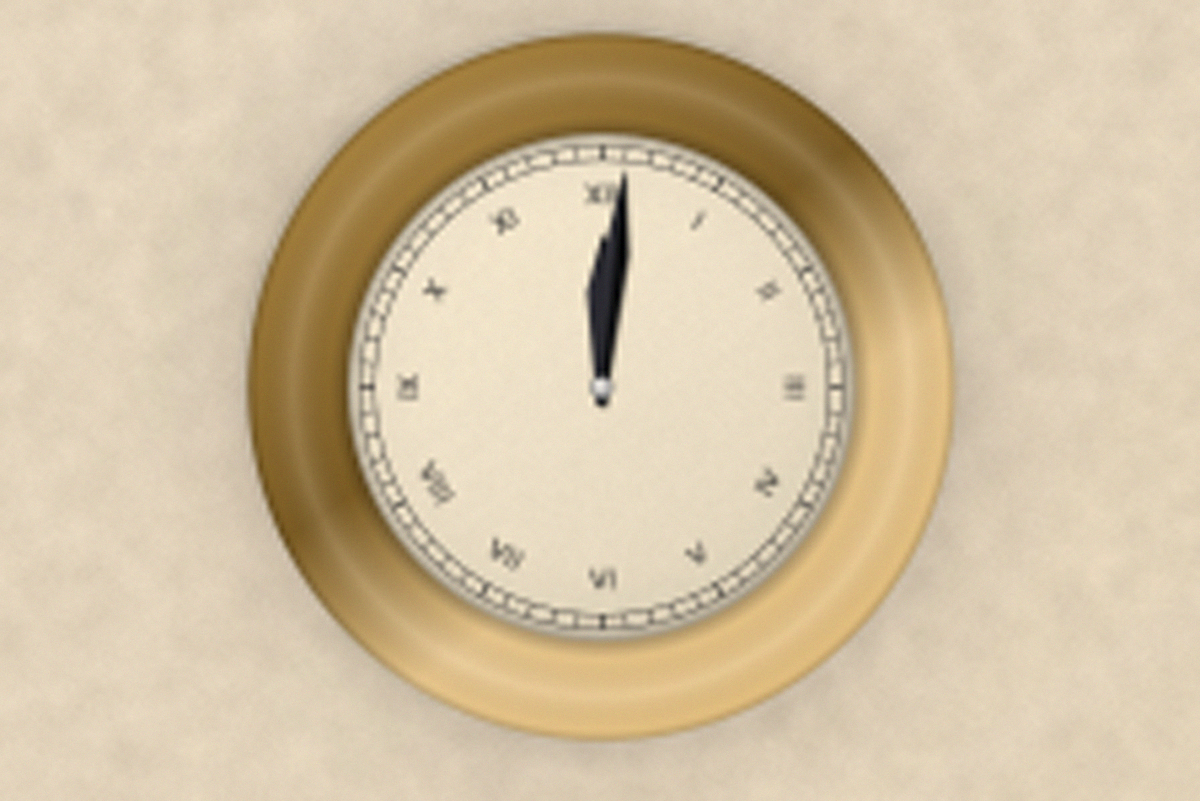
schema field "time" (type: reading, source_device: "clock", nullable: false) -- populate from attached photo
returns 12:01
